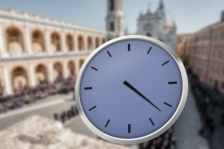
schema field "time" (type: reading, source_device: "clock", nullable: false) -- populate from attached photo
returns 4:22
